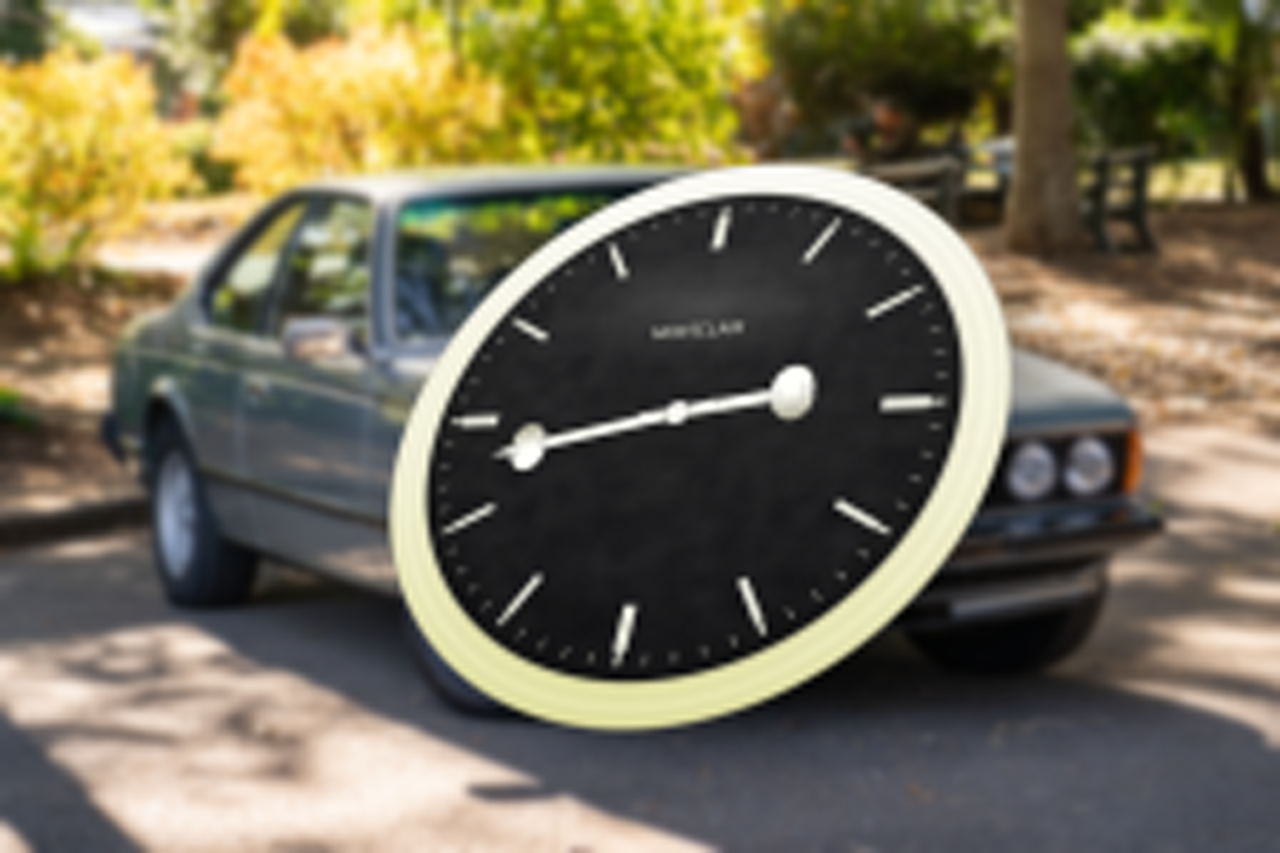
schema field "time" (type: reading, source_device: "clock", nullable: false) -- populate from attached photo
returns 2:43
